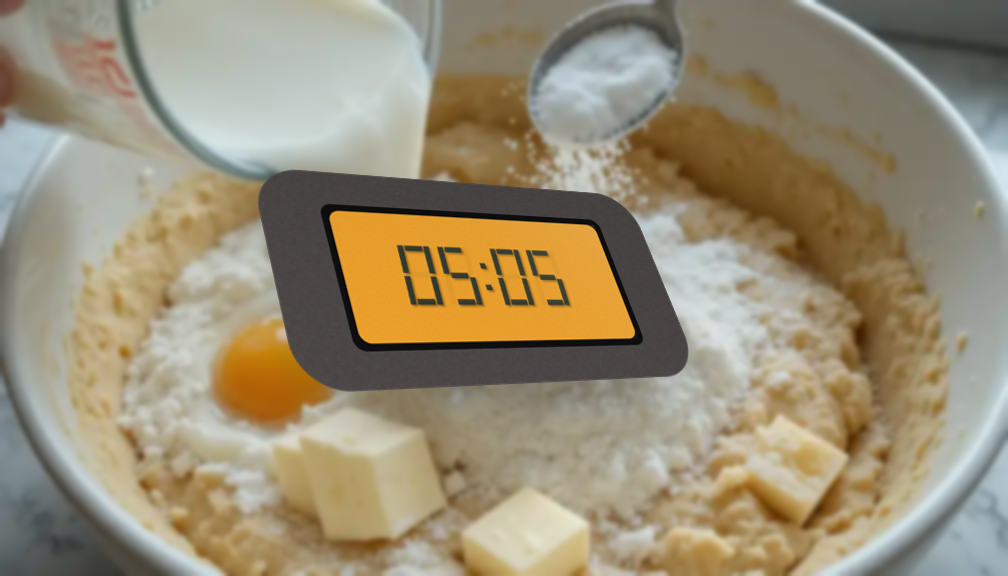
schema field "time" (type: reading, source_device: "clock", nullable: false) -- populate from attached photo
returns 5:05
